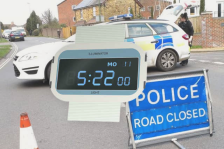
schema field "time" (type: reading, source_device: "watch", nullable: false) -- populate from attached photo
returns 5:22:00
